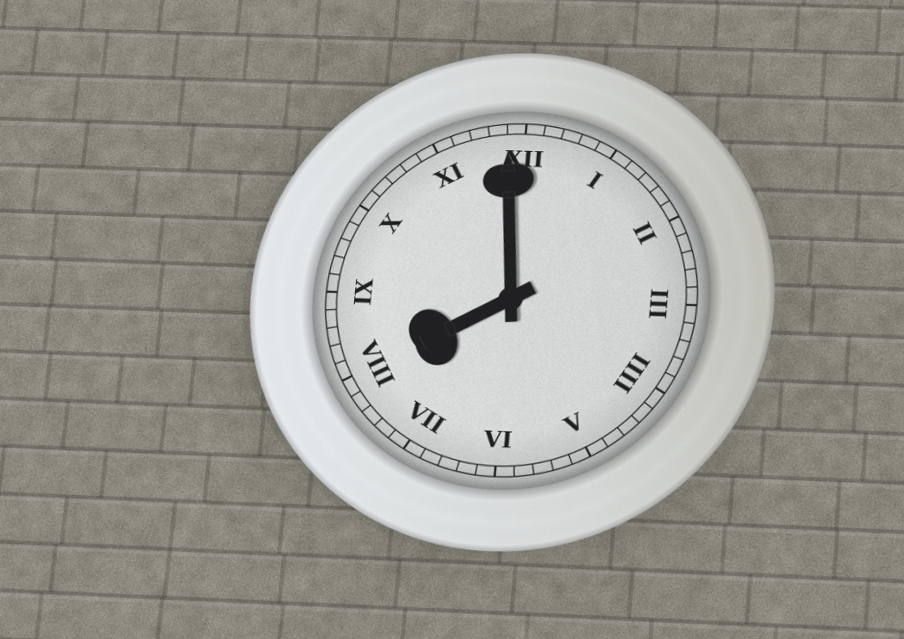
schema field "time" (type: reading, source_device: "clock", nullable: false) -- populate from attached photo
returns 7:59
